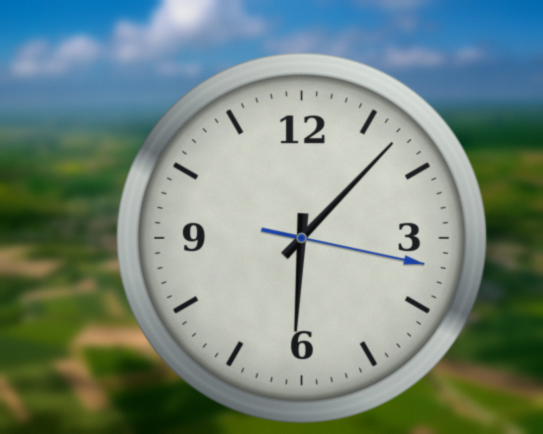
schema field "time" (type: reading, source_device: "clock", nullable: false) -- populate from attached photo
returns 6:07:17
